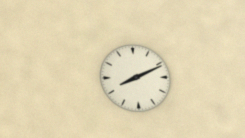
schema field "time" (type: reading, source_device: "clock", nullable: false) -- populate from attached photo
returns 8:11
